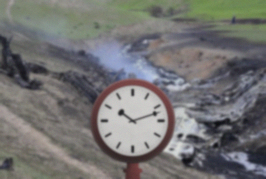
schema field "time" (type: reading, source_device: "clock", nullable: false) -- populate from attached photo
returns 10:12
